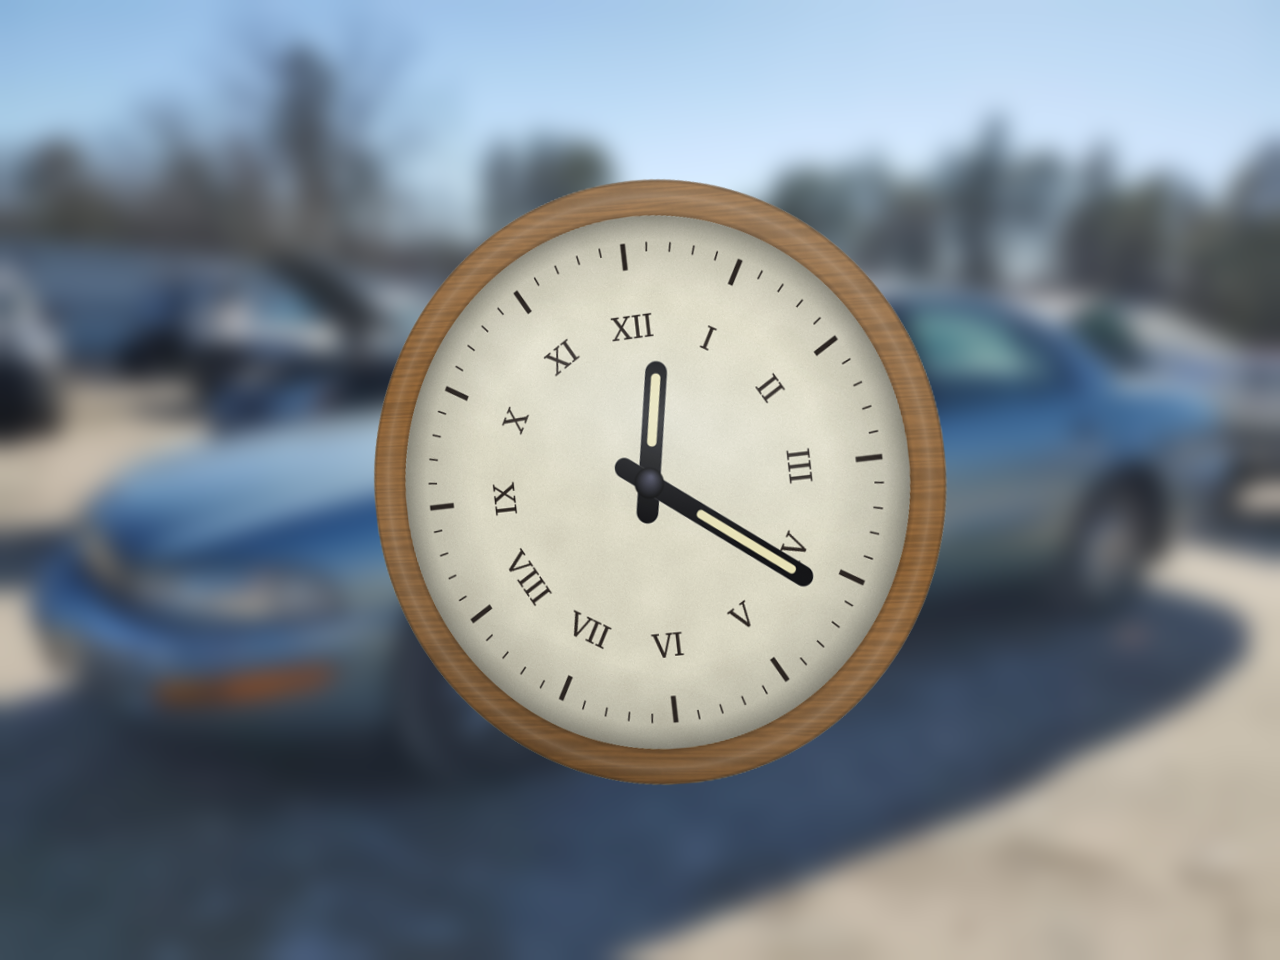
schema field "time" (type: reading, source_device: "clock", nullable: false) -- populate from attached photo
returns 12:21
